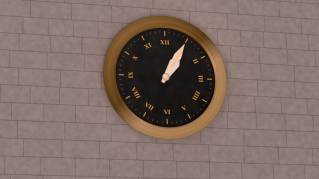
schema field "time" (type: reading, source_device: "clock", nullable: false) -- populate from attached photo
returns 1:05
